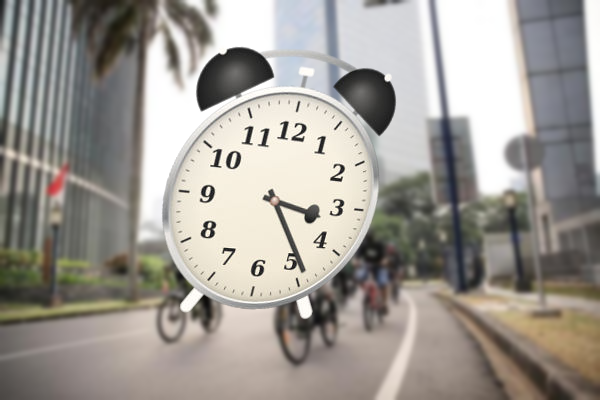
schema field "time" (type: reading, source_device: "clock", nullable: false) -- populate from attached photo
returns 3:24
